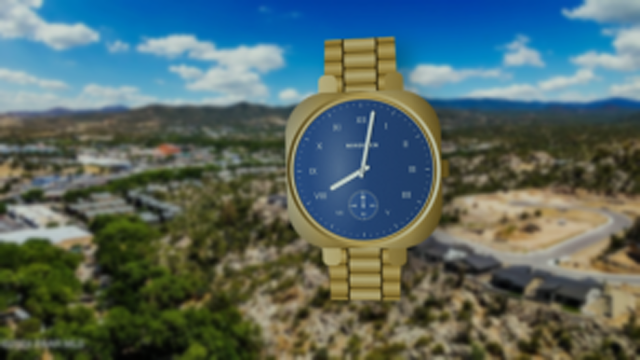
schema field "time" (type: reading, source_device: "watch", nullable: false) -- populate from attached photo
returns 8:02
